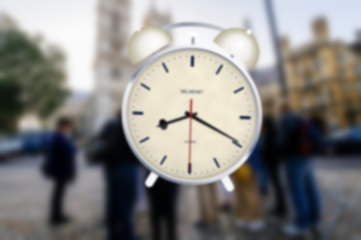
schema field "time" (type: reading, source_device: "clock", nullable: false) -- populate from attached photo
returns 8:19:30
